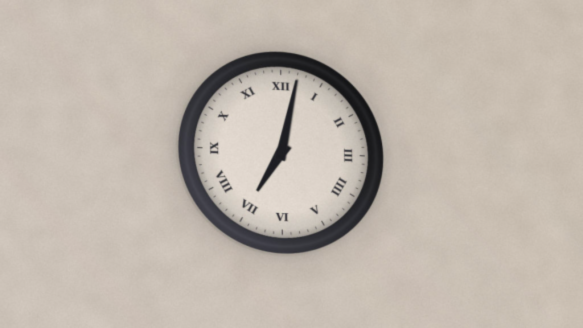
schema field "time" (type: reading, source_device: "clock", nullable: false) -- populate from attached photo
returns 7:02
